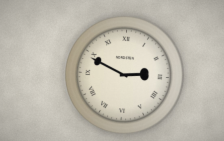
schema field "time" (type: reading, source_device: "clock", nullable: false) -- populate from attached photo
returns 2:49
